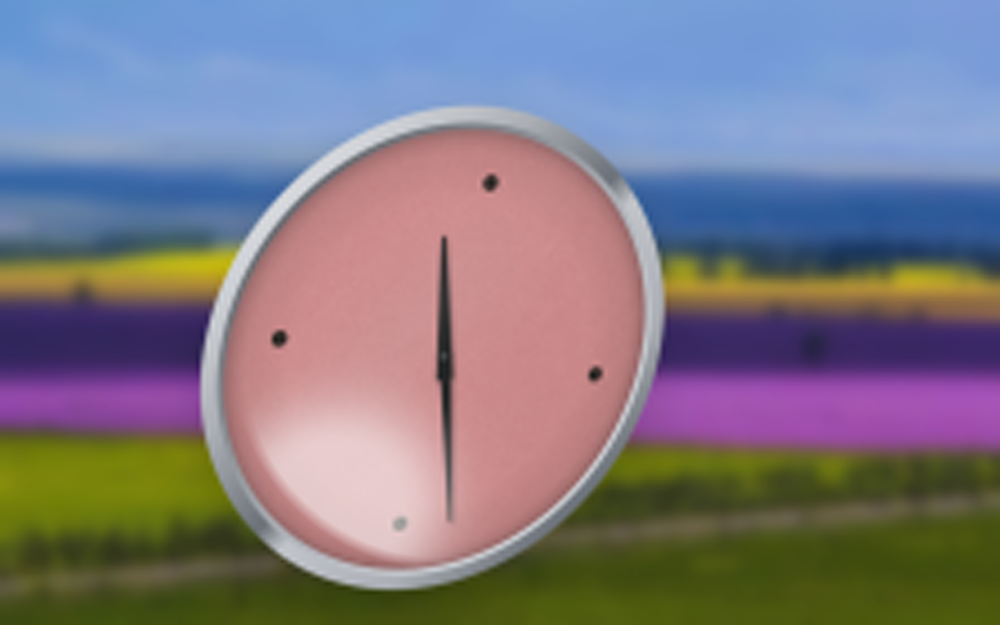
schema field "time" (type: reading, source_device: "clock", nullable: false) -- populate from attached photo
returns 11:27
